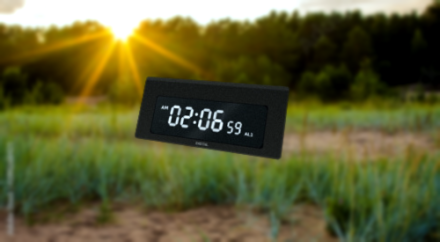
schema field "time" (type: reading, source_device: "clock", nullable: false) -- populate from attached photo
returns 2:06:59
